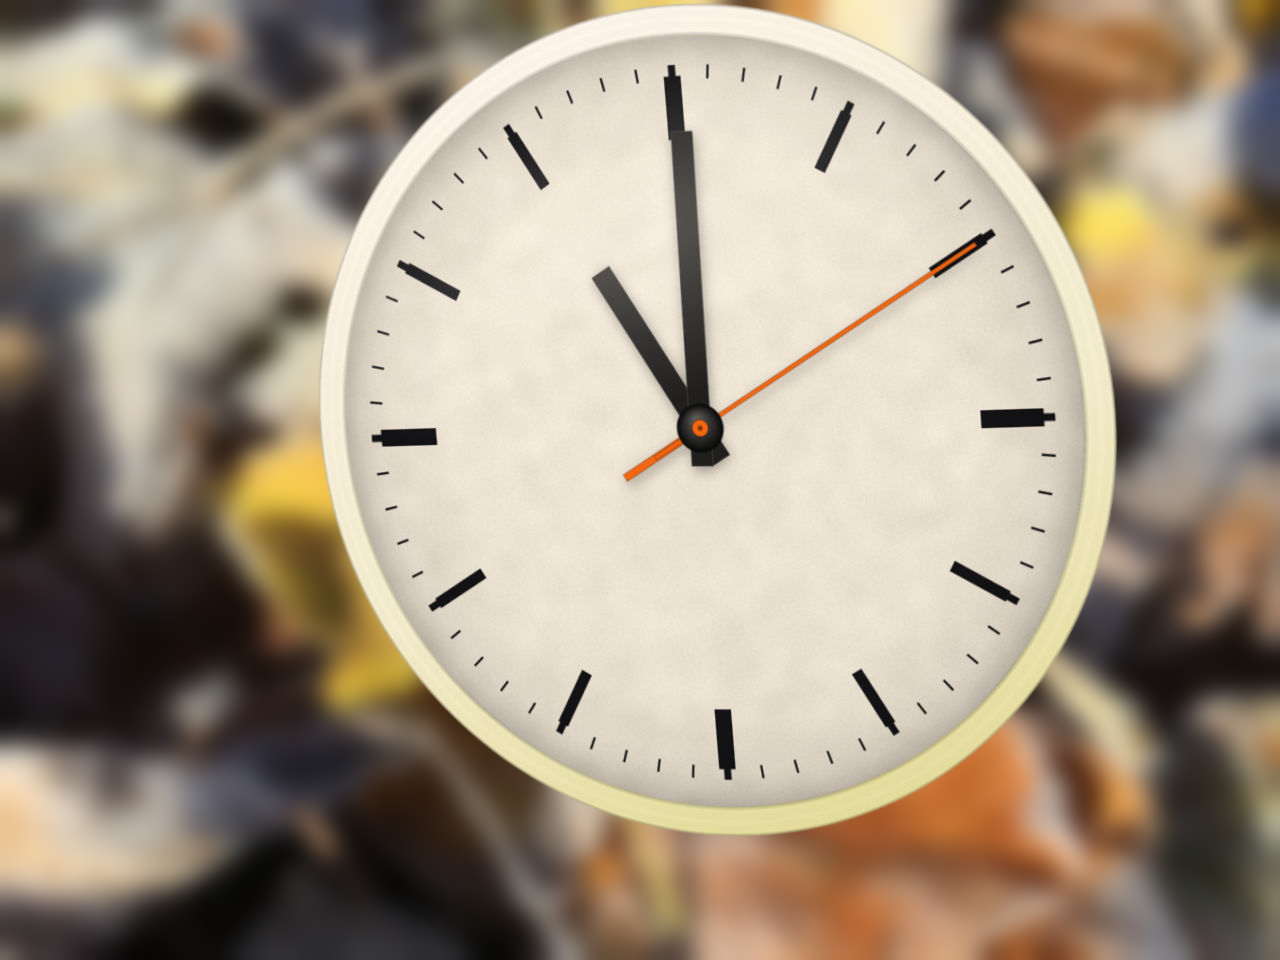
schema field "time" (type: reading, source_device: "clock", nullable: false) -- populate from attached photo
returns 11:00:10
